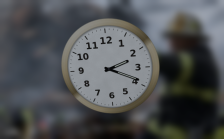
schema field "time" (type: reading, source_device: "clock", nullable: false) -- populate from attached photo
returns 2:19
